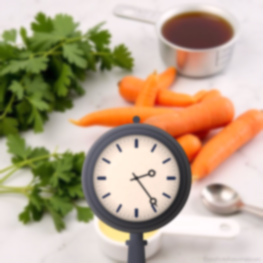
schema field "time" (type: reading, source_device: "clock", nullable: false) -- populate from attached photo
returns 2:24
